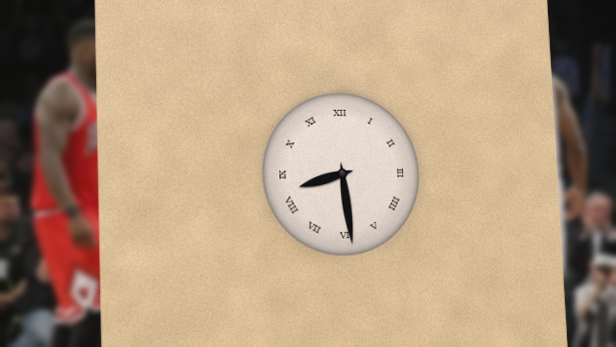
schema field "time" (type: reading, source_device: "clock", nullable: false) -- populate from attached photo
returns 8:29
